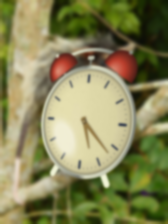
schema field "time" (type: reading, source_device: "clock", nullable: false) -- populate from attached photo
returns 5:22
